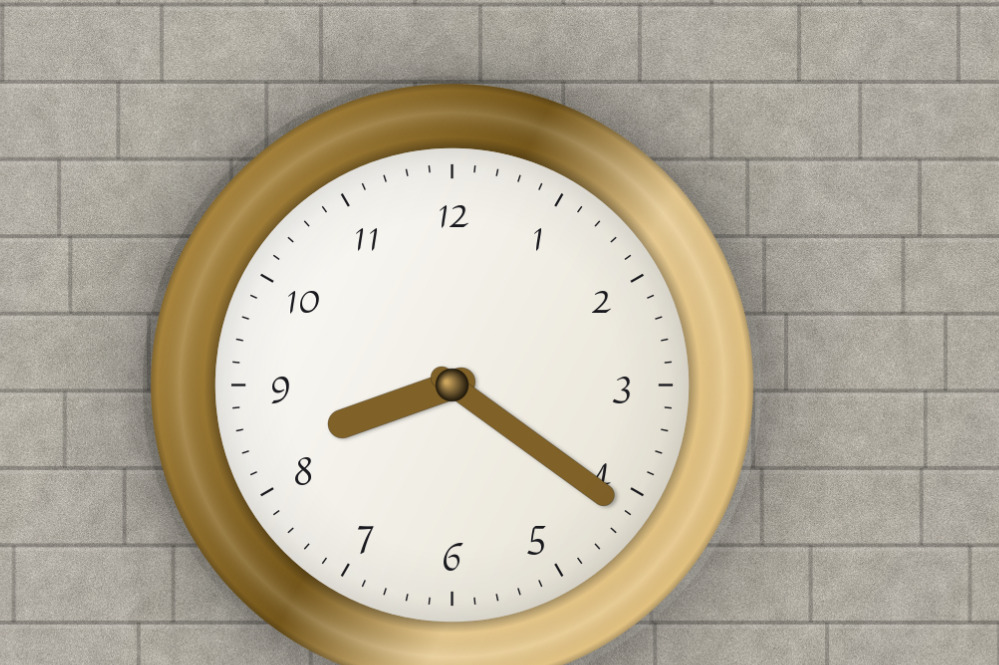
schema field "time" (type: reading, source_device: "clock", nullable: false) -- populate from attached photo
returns 8:21
